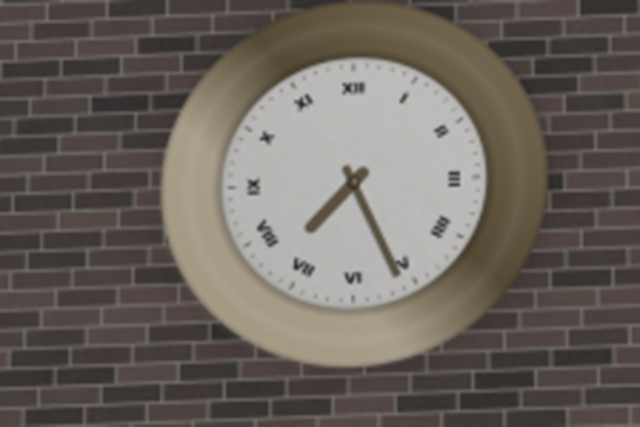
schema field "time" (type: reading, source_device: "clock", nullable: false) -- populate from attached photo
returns 7:26
